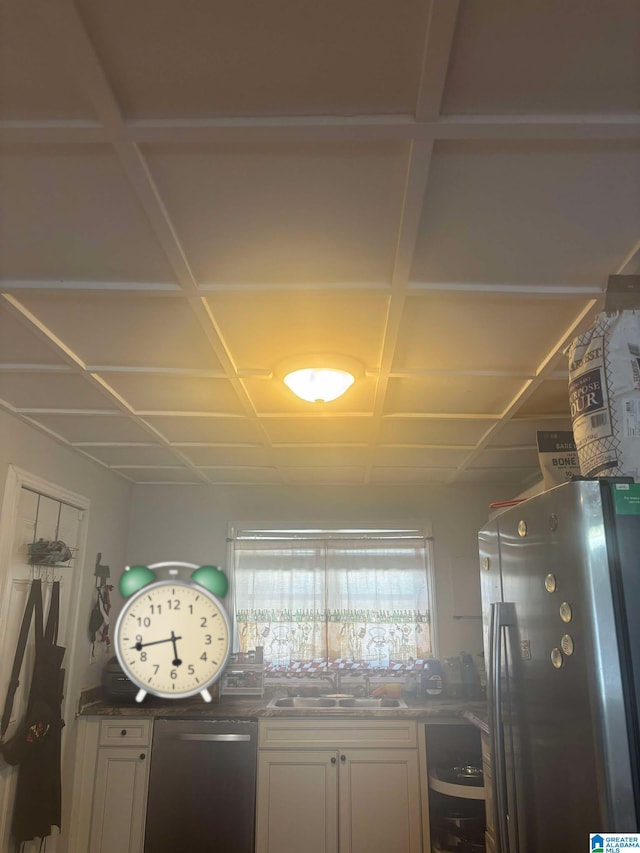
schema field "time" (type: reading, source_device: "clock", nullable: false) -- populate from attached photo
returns 5:43
